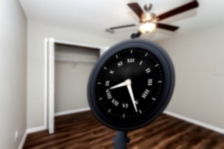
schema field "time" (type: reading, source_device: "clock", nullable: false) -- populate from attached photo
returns 8:26
